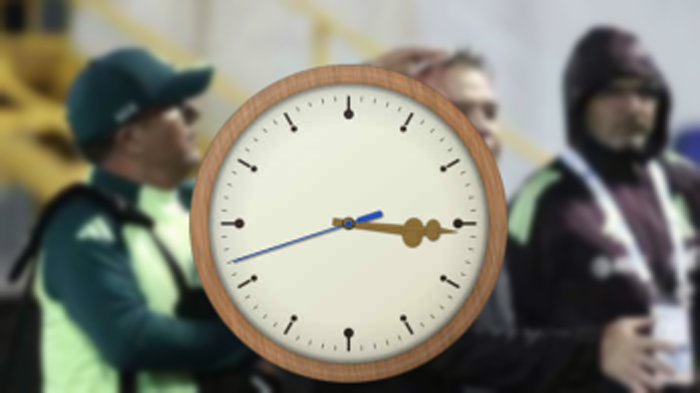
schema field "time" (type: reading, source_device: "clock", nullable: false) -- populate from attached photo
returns 3:15:42
